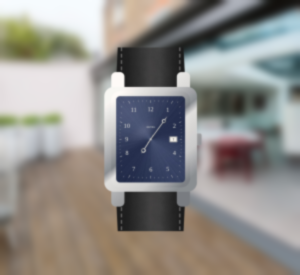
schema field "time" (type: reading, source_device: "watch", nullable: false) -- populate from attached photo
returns 7:06
